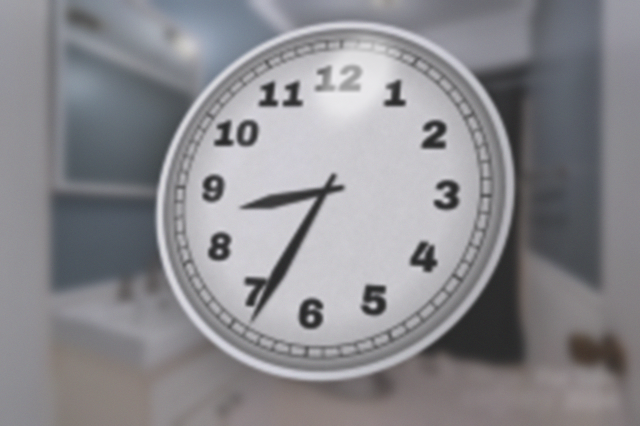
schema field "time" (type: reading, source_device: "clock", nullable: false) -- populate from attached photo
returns 8:34
